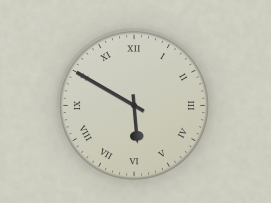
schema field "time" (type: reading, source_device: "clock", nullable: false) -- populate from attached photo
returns 5:50
